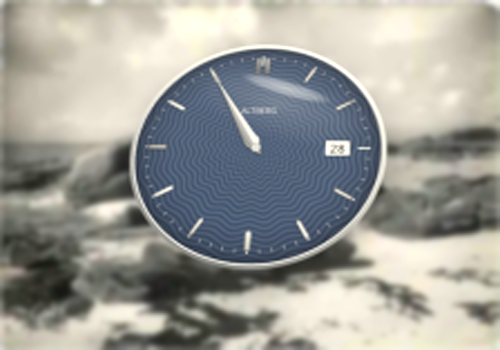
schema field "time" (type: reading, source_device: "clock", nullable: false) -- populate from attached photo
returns 10:55
